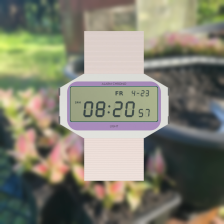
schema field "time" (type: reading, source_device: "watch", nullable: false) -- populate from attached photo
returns 8:20:57
